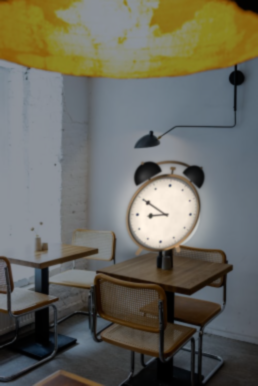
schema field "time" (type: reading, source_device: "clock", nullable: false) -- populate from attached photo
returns 8:50
